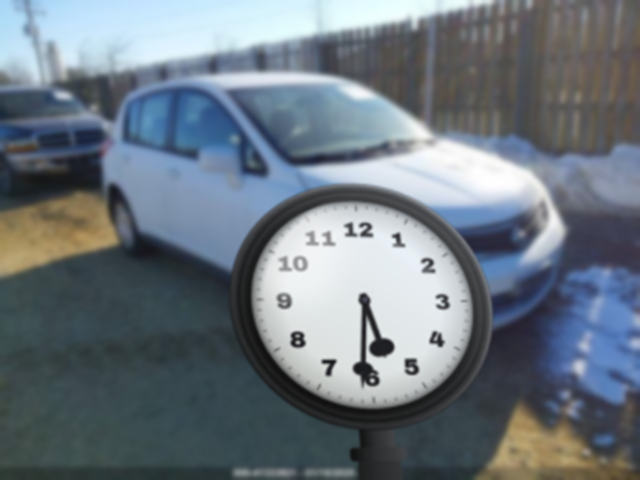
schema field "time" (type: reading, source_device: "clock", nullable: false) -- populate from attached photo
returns 5:31
